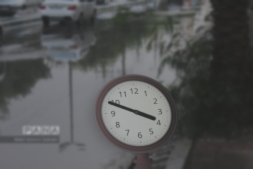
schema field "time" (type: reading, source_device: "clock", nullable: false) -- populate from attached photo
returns 3:49
